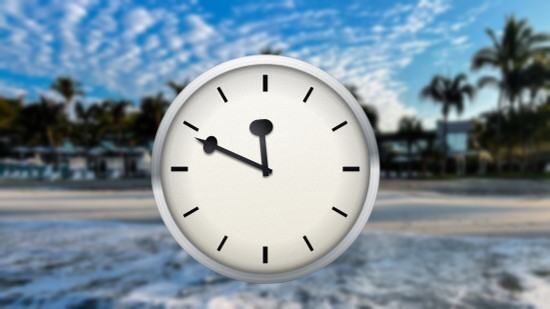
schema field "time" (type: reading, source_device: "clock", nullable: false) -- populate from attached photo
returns 11:49
